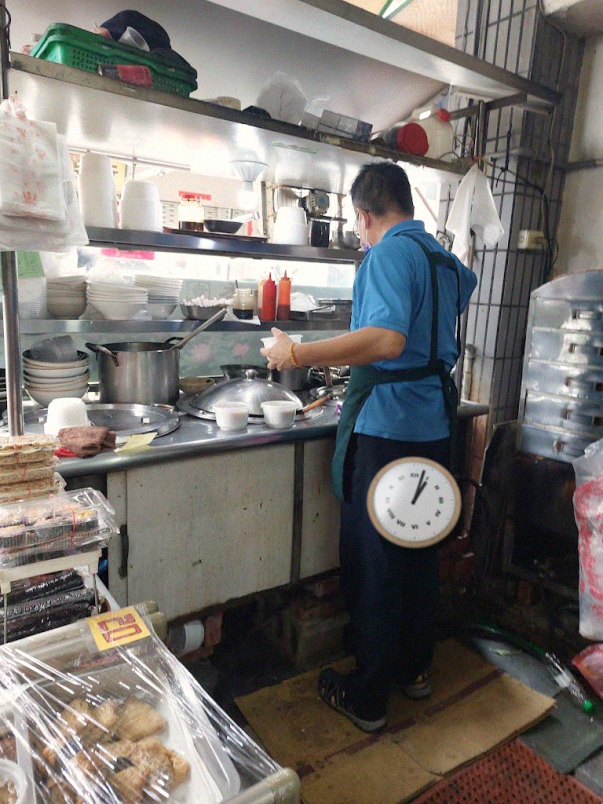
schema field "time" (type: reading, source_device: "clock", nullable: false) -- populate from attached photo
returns 1:03
